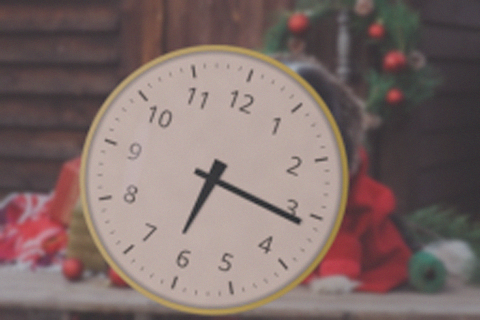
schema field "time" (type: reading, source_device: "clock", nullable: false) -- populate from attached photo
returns 6:16
